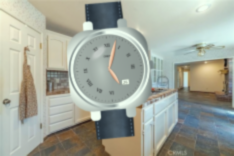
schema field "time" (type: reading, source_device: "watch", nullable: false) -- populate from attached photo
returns 5:03
